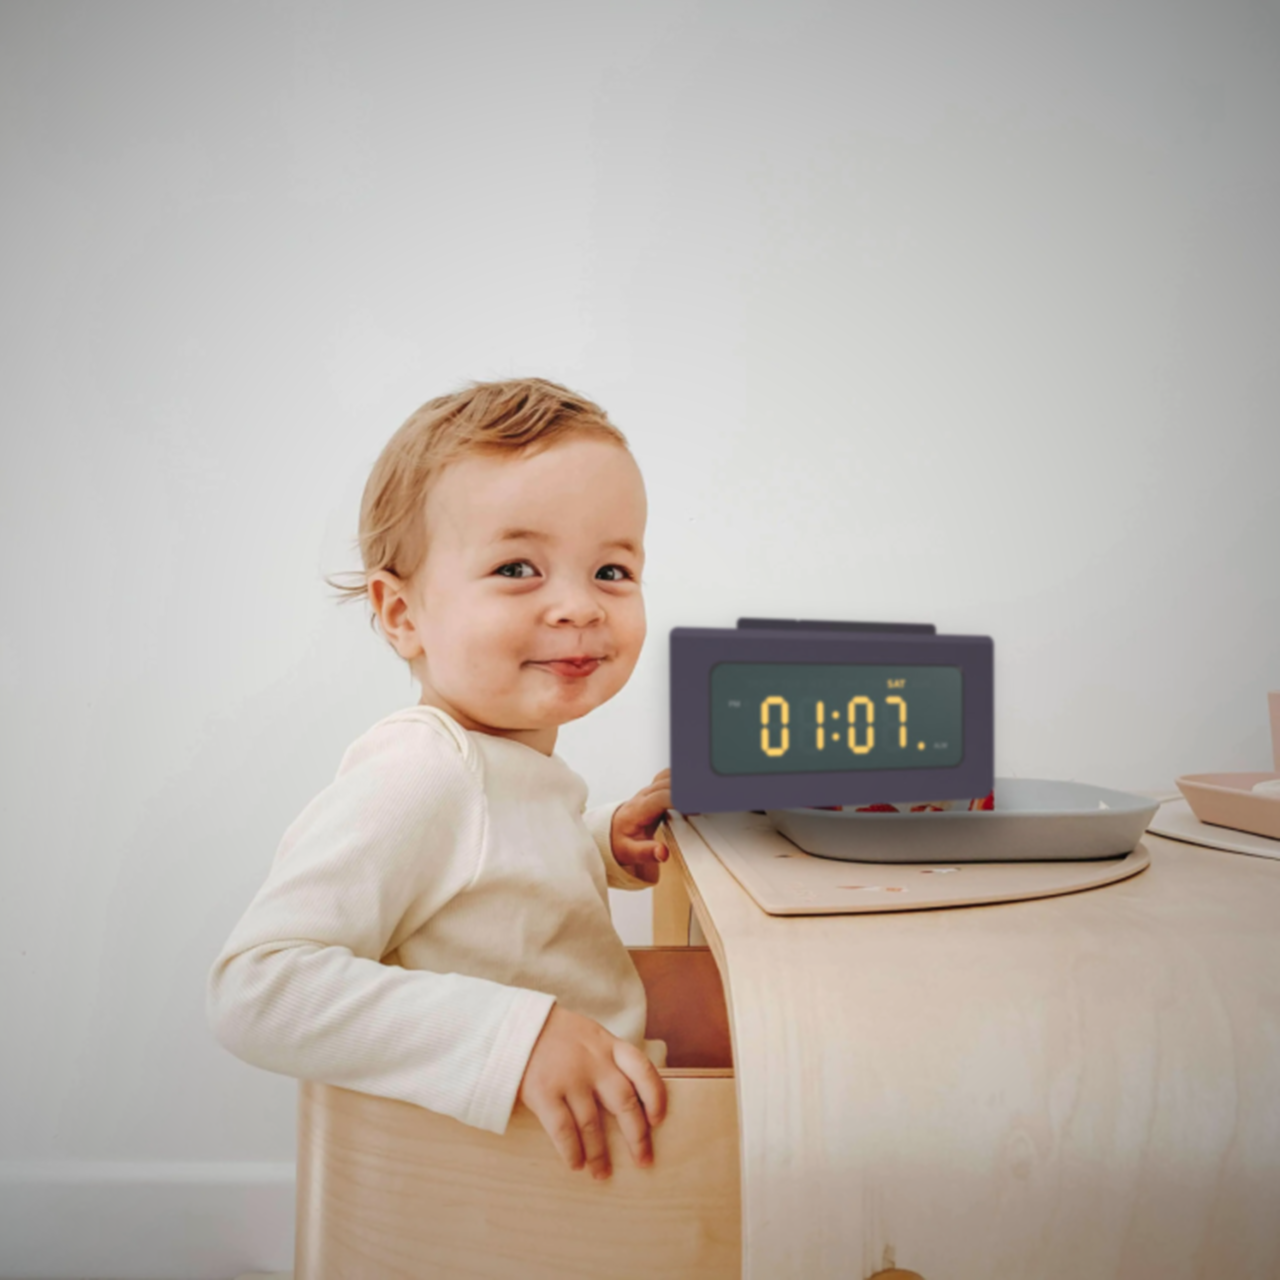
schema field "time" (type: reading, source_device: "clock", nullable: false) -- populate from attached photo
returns 1:07
